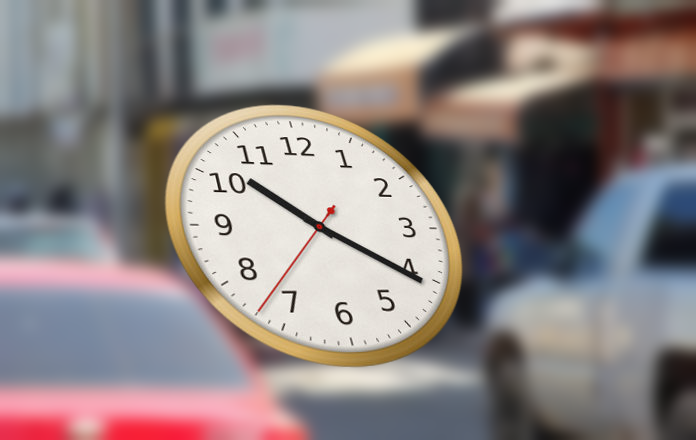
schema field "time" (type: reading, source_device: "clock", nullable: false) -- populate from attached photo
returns 10:20:37
